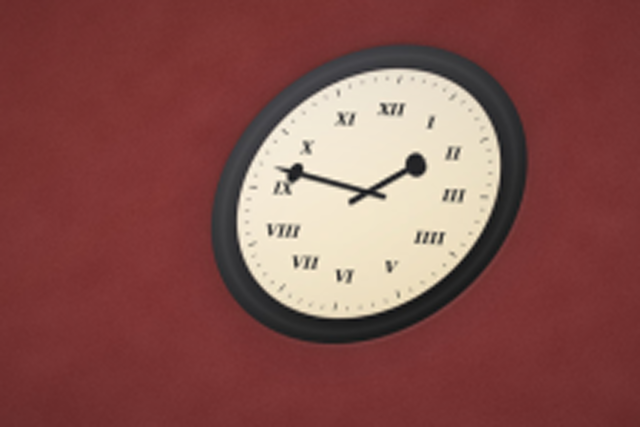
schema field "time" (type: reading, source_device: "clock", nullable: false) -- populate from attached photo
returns 1:47
